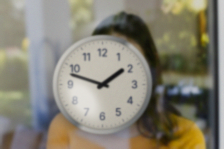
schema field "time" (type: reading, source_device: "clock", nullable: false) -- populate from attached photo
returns 1:48
